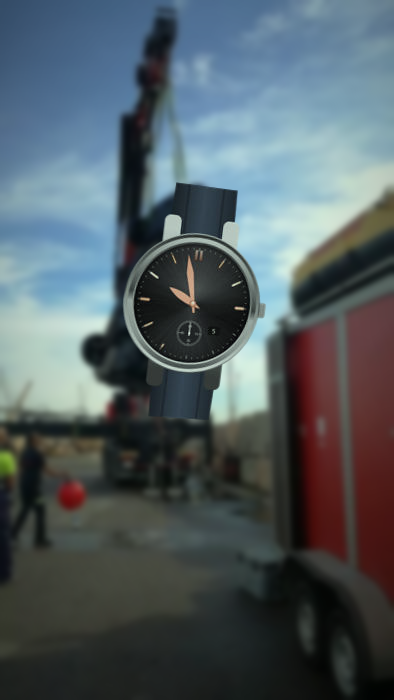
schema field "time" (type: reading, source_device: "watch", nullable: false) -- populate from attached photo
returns 9:58
